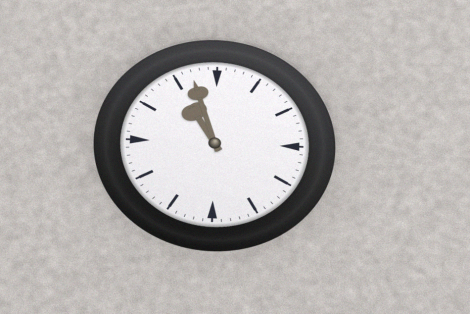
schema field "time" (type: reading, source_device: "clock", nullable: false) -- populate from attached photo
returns 10:57
